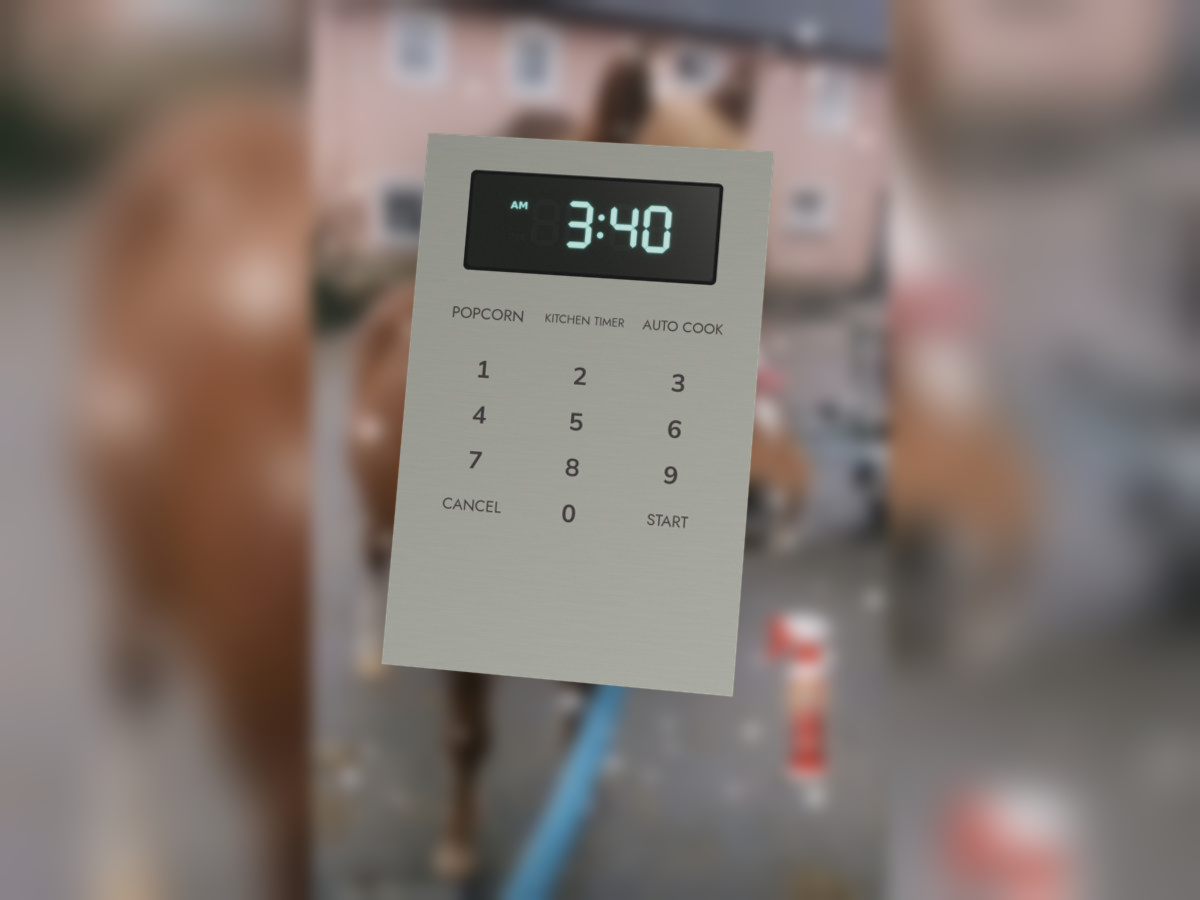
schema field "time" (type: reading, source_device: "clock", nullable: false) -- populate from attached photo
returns 3:40
